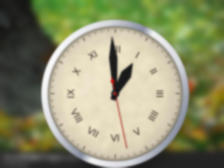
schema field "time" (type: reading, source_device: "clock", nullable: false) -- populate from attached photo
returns 12:59:28
